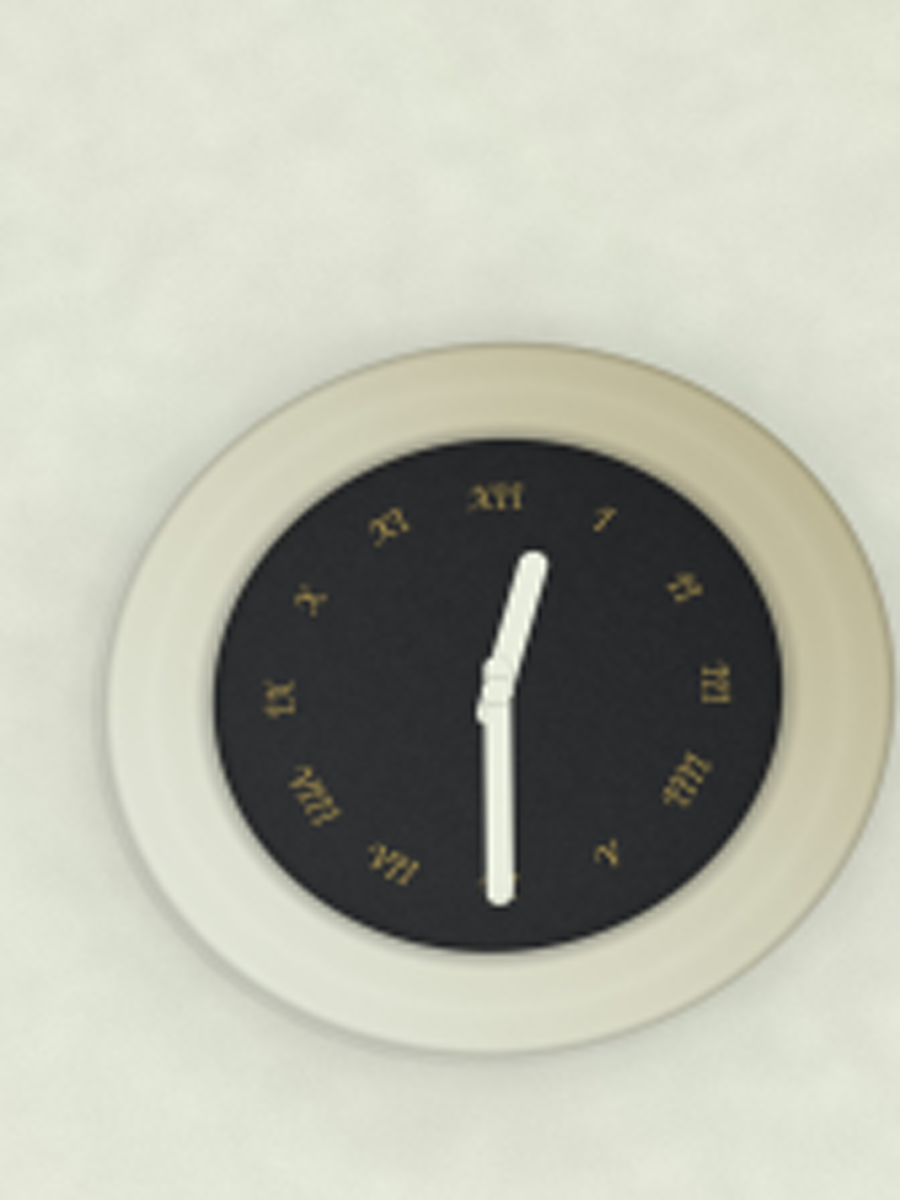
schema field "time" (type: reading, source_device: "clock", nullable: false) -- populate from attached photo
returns 12:30
